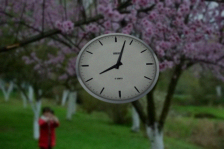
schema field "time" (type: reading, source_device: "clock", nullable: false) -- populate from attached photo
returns 8:03
